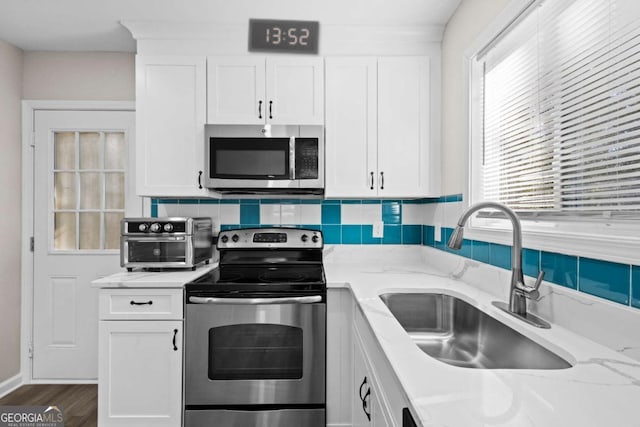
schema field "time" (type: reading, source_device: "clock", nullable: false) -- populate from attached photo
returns 13:52
